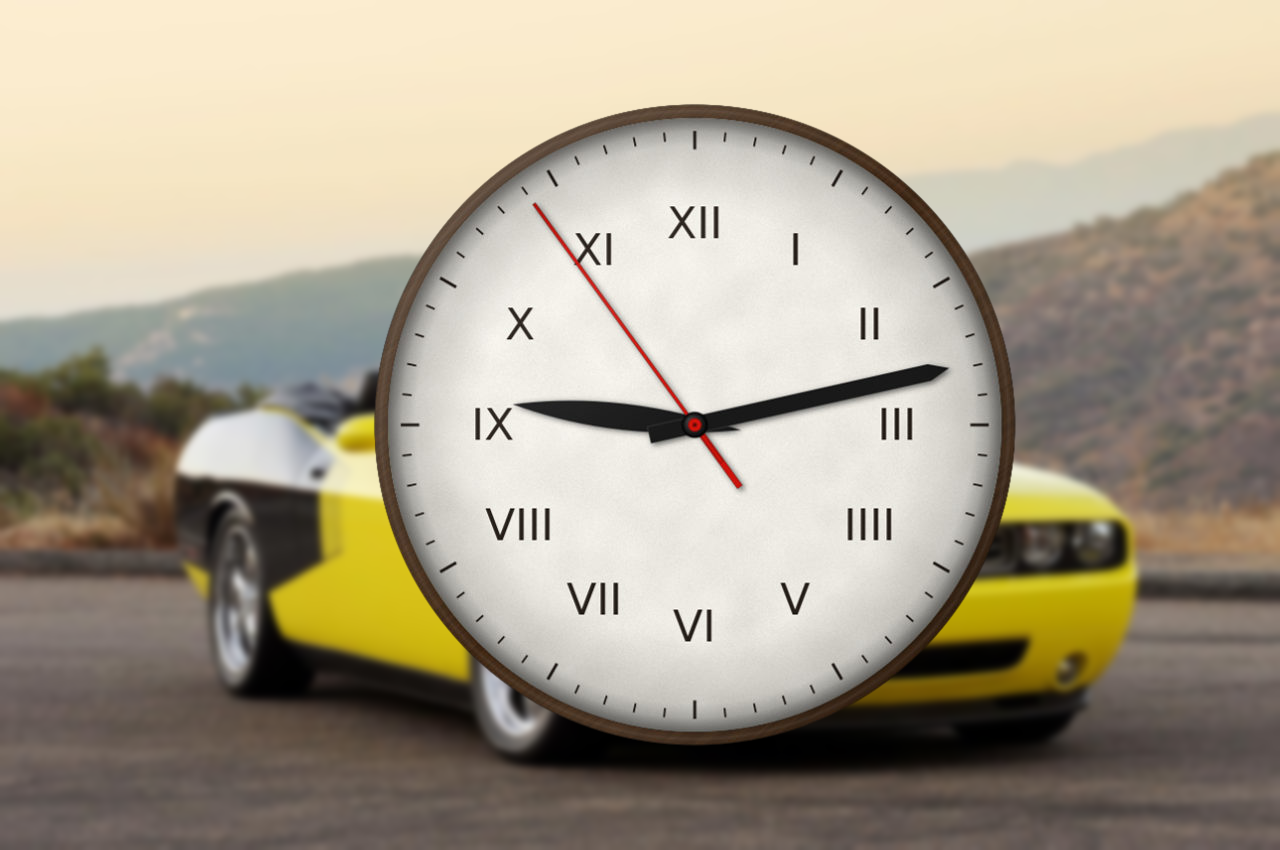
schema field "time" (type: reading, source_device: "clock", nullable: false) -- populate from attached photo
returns 9:12:54
